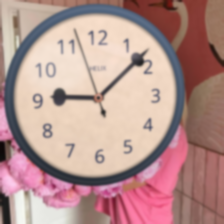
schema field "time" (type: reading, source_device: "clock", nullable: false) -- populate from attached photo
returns 9:07:57
